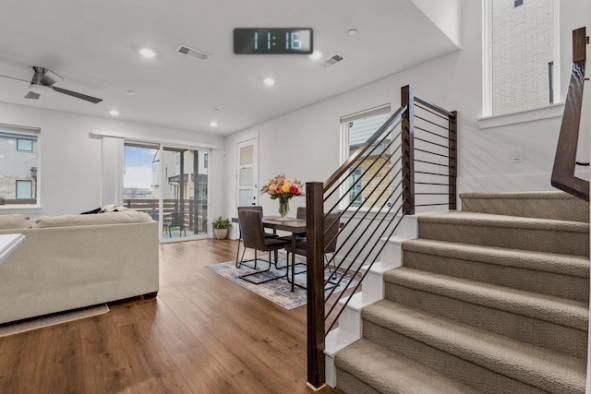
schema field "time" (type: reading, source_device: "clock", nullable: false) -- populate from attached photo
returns 11:16
